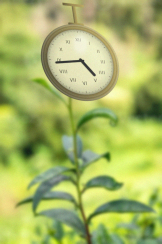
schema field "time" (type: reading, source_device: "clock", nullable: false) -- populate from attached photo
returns 4:44
